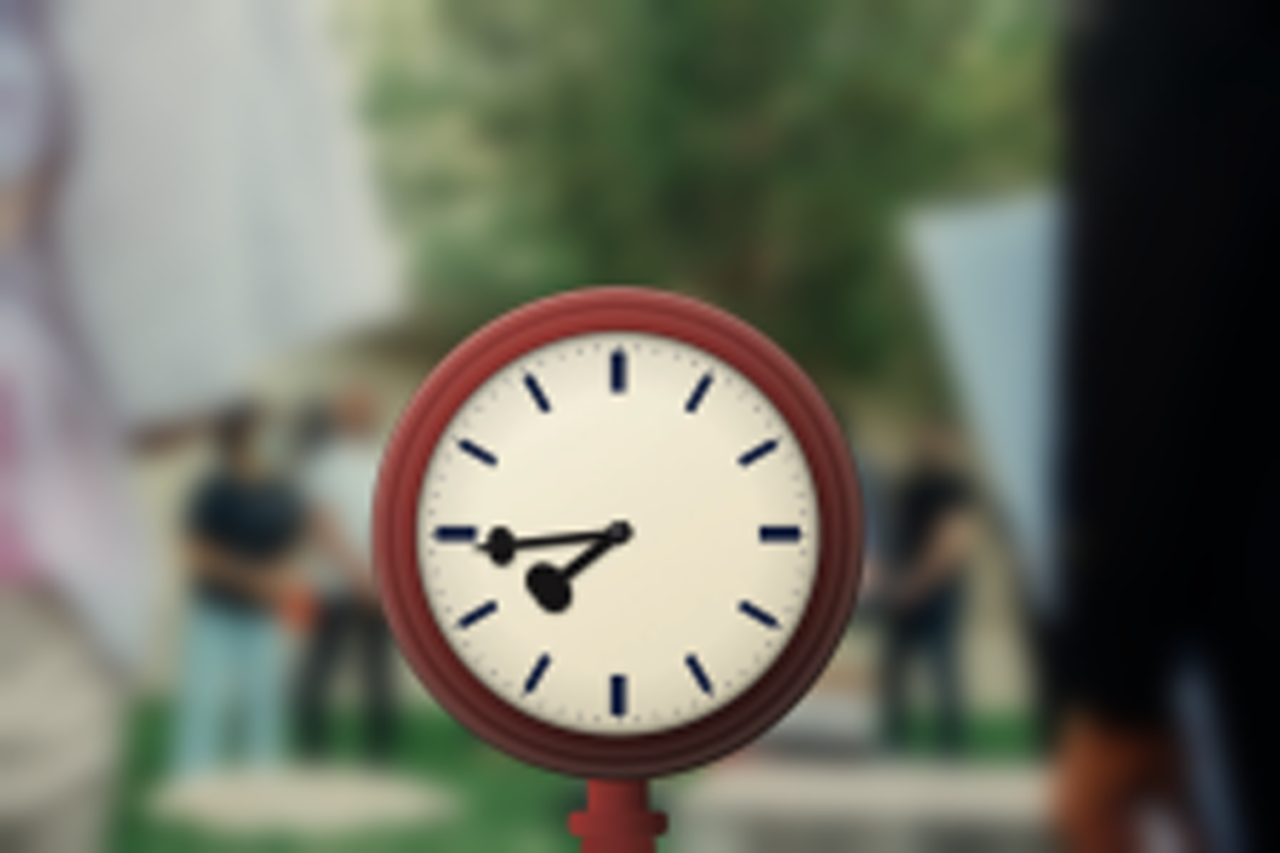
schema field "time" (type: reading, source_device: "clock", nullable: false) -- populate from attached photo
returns 7:44
